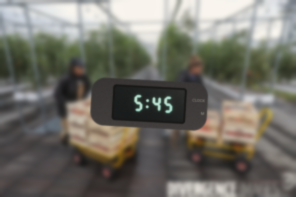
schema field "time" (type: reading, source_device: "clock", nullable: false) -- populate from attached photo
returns 5:45
